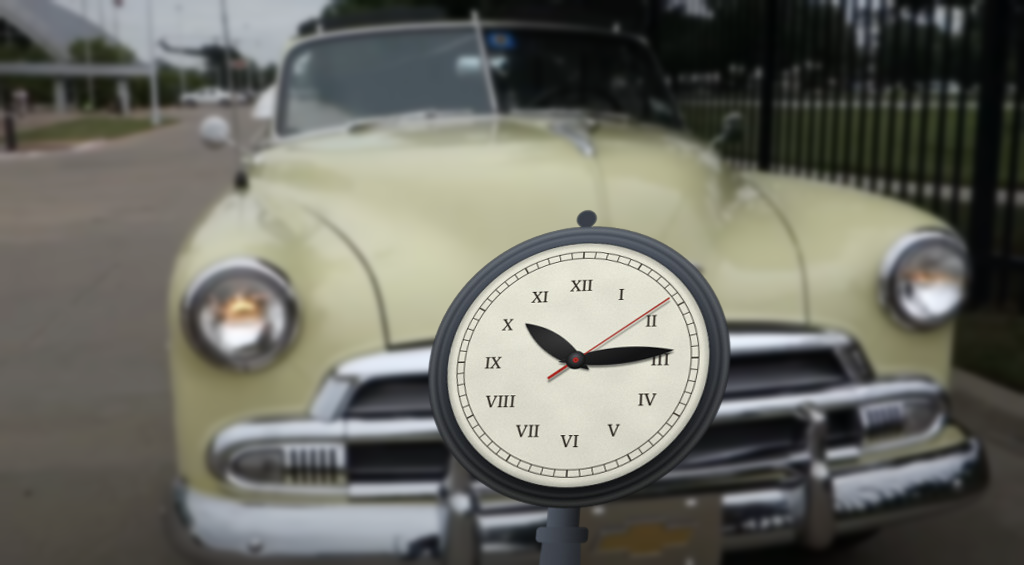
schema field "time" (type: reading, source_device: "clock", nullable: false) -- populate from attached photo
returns 10:14:09
